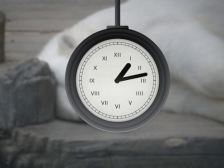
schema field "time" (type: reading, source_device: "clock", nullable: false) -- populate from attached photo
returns 1:13
